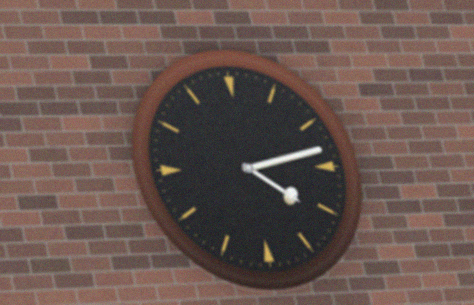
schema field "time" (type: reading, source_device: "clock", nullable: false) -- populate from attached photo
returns 4:13
